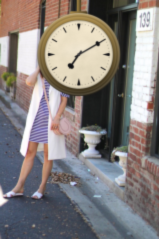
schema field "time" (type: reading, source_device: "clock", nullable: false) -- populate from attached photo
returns 7:10
